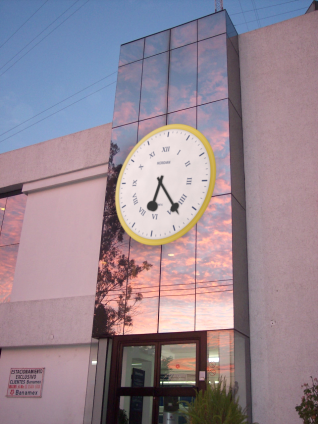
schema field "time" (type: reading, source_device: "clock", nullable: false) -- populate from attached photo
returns 6:23
